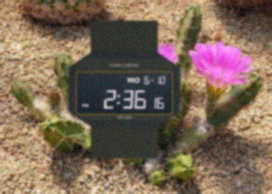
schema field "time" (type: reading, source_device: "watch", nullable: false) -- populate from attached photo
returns 2:36:16
